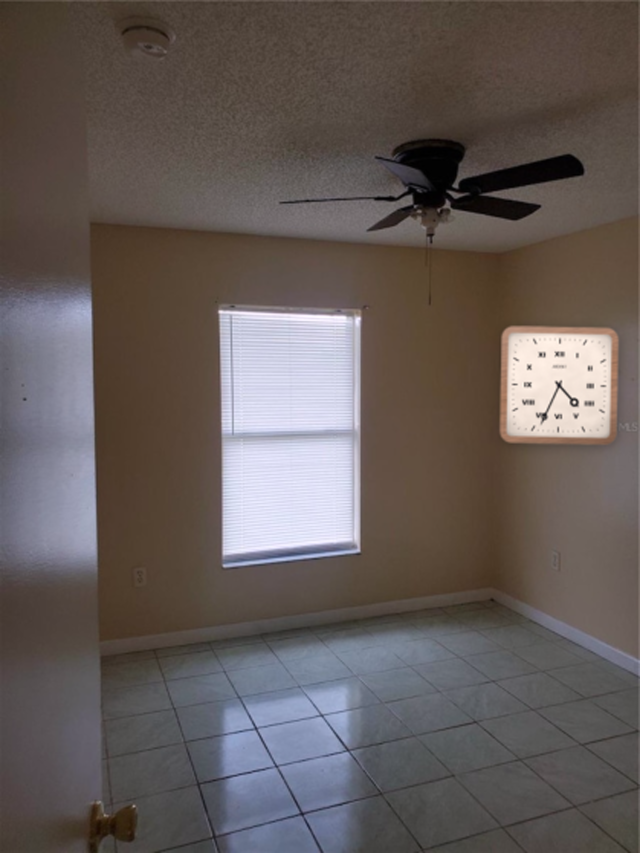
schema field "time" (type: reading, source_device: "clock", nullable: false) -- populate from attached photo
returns 4:34
